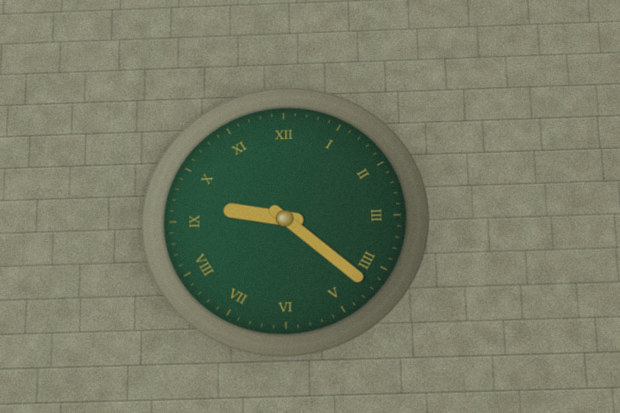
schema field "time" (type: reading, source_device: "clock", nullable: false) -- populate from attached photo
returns 9:22
